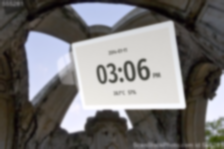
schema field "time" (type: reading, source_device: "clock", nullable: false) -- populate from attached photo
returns 3:06
